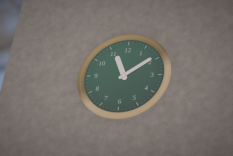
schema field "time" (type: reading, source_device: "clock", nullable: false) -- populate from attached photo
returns 11:09
